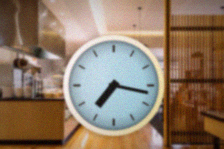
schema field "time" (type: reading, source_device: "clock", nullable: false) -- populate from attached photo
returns 7:17
